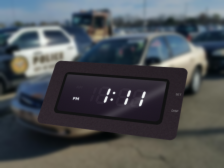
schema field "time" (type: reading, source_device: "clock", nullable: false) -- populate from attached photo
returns 1:11
